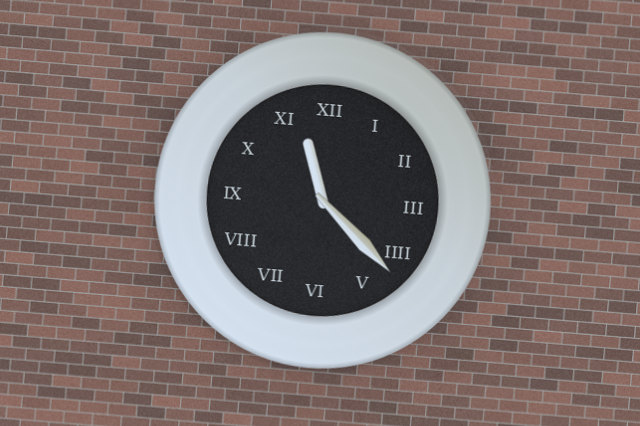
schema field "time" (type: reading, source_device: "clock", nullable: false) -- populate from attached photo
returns 11:22
